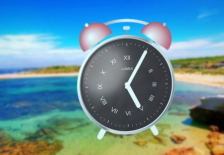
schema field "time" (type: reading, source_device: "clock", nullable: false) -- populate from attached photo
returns 5:05
